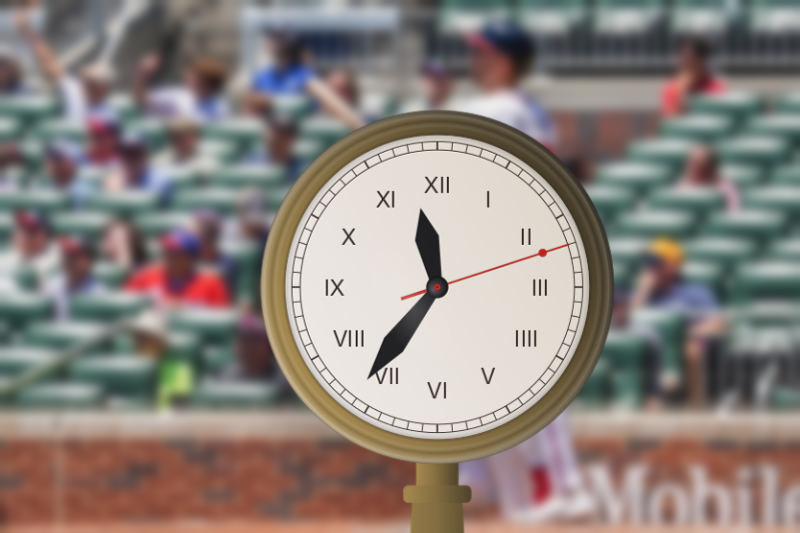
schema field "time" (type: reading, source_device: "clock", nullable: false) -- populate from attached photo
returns 11:36:12
